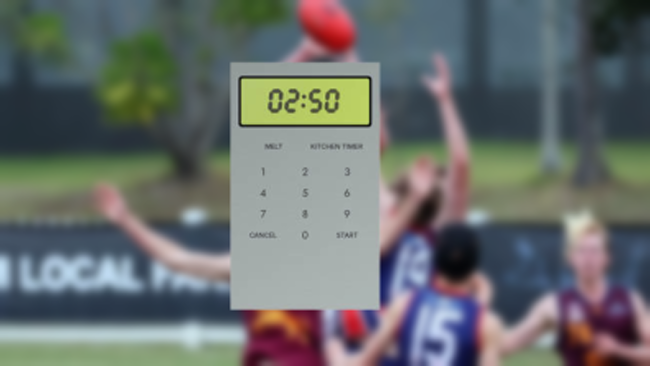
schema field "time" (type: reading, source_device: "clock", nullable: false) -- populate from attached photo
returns 2:50
